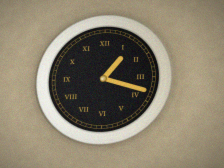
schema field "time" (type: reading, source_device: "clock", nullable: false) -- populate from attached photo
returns 1:18
